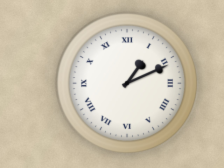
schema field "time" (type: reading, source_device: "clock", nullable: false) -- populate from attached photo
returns 1:11
